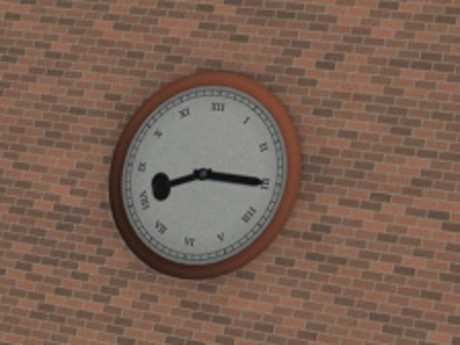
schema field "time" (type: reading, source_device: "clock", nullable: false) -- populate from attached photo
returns 8:15
